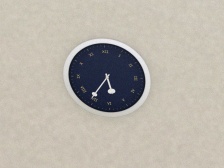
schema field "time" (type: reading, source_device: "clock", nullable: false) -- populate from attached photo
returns 5:36
